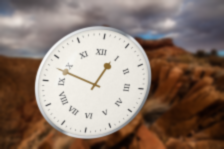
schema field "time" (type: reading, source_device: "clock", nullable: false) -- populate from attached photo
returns 12:48
